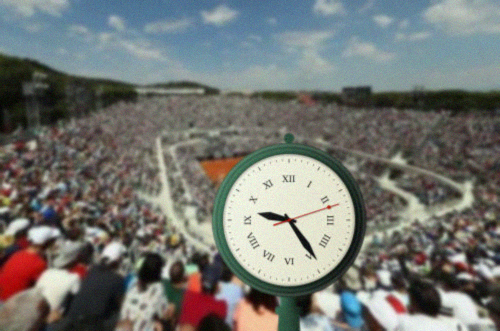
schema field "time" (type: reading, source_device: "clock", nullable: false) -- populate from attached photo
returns 9:24:12
